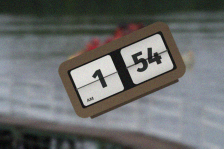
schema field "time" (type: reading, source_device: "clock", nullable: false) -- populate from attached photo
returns 1:54
